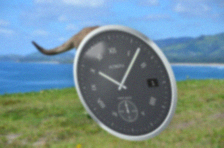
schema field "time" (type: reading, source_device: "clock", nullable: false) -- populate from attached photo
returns 10:07
